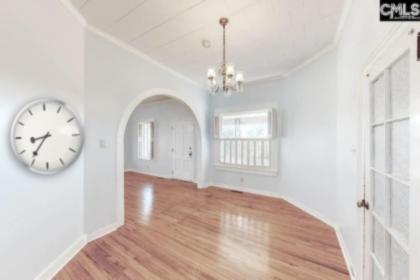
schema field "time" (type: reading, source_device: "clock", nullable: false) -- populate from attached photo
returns 8:36
